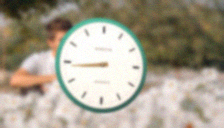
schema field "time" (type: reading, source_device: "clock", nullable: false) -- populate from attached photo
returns 8:44
